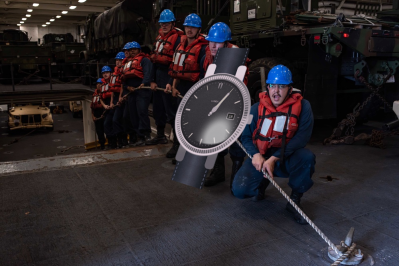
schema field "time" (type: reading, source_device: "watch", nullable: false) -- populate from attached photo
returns 1:05
